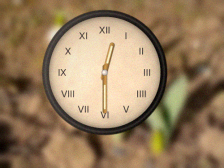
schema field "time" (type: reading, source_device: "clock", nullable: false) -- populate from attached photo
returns 12:30
